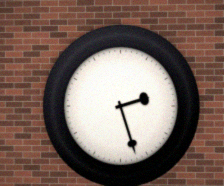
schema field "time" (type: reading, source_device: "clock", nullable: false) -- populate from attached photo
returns 2:27
